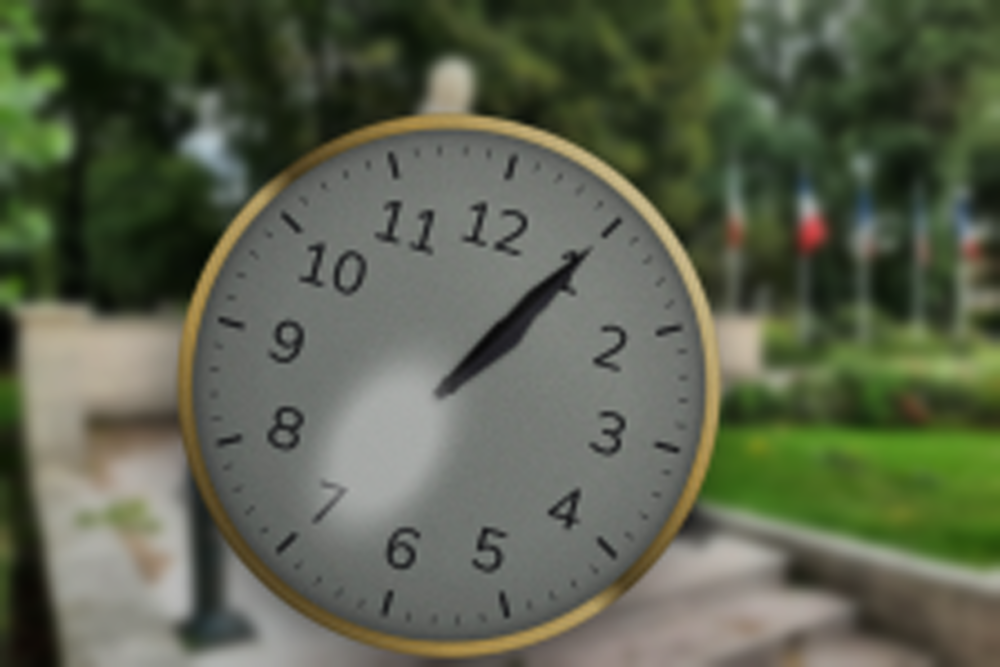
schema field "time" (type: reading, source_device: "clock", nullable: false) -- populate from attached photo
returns 1:05
